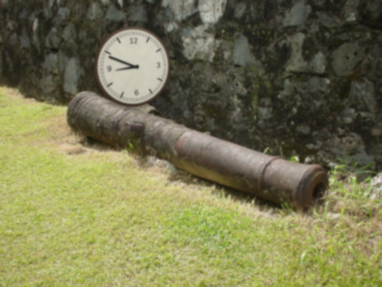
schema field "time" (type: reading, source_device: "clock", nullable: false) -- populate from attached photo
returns 8:49
